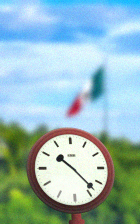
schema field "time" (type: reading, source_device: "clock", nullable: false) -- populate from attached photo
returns 10:23
